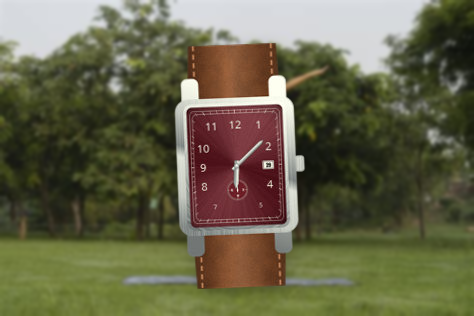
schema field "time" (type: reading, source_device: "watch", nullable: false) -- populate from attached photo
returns 6:08
